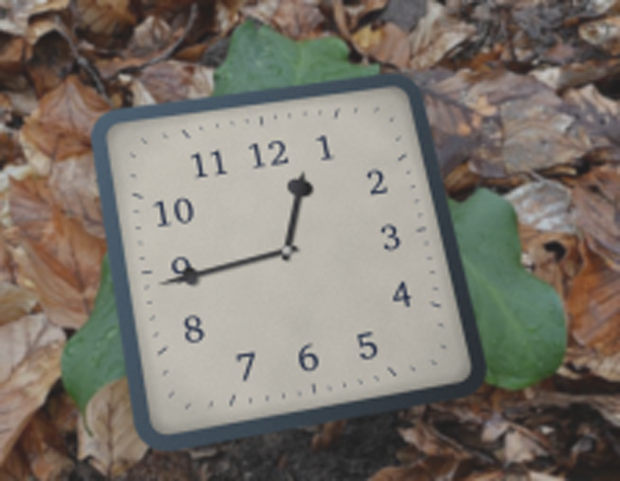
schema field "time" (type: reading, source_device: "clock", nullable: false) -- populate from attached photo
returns 12:44
